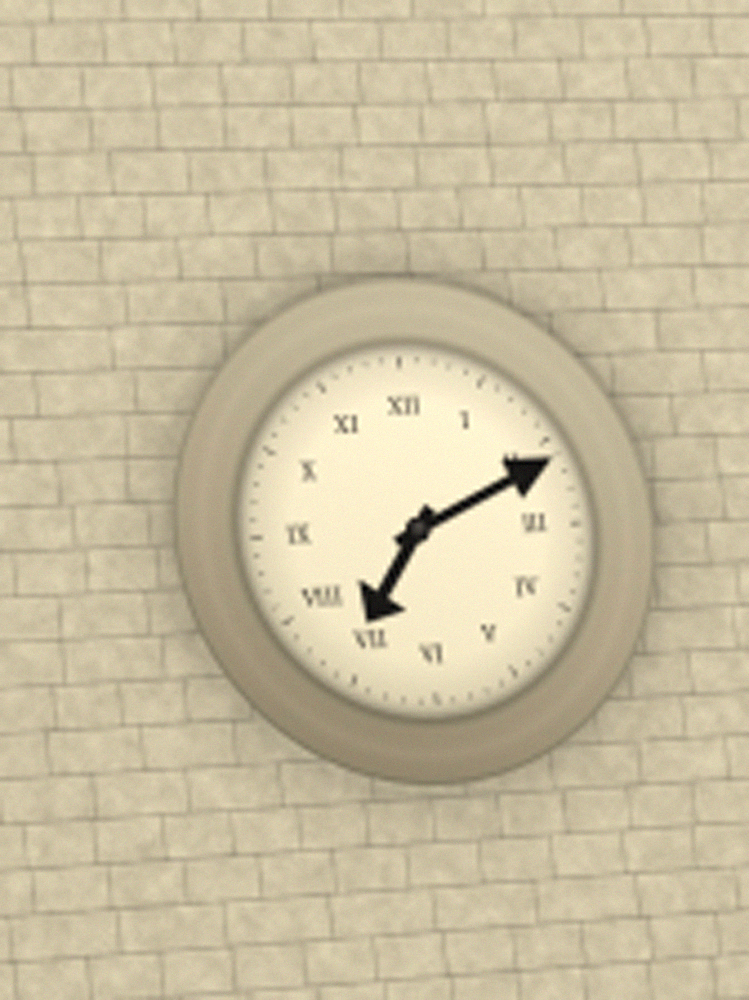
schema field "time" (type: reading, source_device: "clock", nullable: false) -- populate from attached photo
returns 7:11
